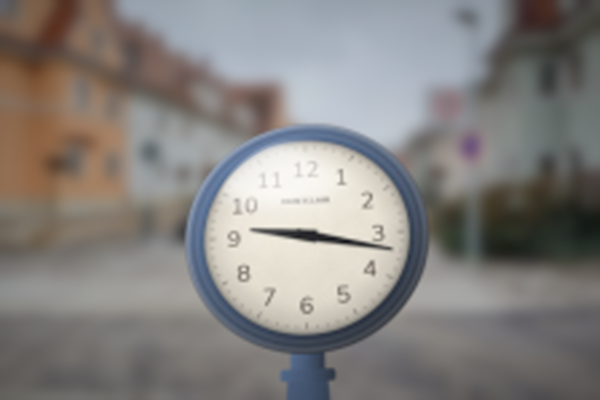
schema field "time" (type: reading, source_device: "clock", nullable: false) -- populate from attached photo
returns 9:17
